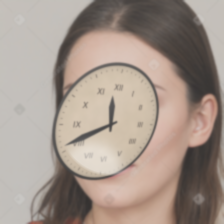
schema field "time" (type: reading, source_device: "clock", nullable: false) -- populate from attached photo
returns 11:41
